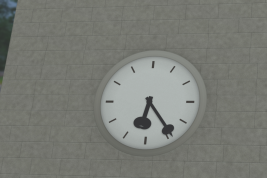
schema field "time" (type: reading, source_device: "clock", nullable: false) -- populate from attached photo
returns 6:24
